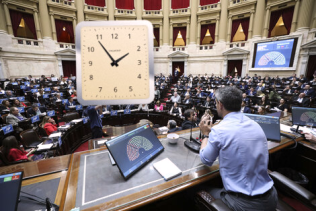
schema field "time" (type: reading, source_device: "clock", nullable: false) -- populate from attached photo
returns 1:54
